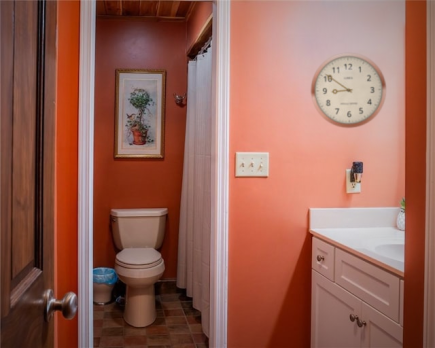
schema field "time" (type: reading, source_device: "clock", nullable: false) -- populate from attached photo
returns 8:51
